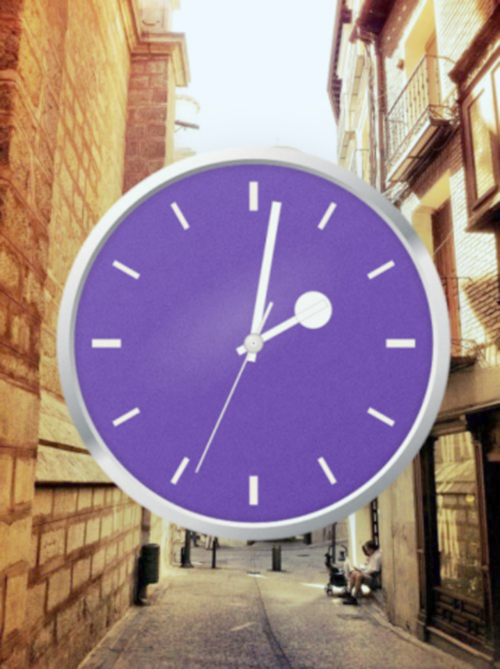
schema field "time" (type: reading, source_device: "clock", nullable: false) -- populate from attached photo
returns 2:01:34
